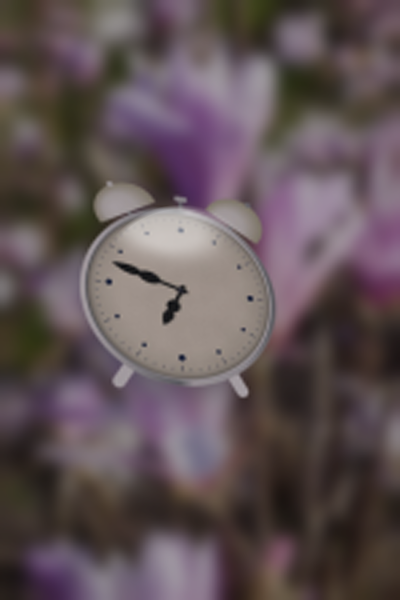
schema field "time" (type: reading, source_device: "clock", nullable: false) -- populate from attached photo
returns 6:48
